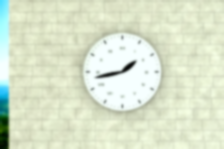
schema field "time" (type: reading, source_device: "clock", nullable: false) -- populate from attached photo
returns 1:43
